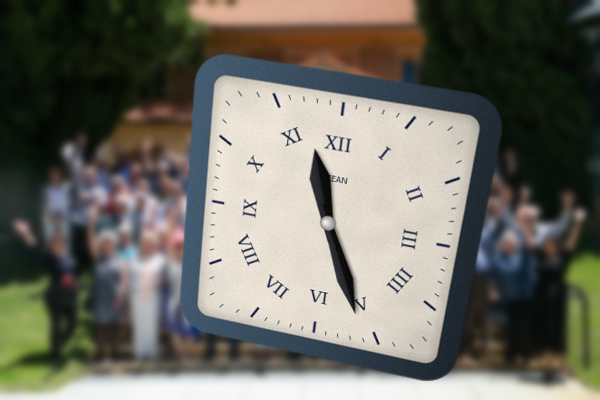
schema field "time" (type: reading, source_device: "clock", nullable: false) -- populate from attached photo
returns 11:26
